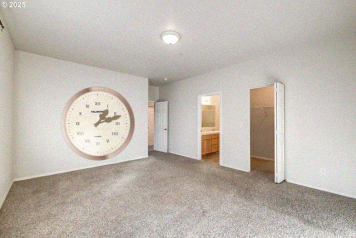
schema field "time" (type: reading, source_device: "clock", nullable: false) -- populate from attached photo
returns 1:12
